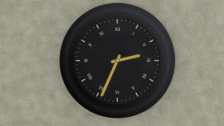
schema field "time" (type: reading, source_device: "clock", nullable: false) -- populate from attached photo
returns 2:34
